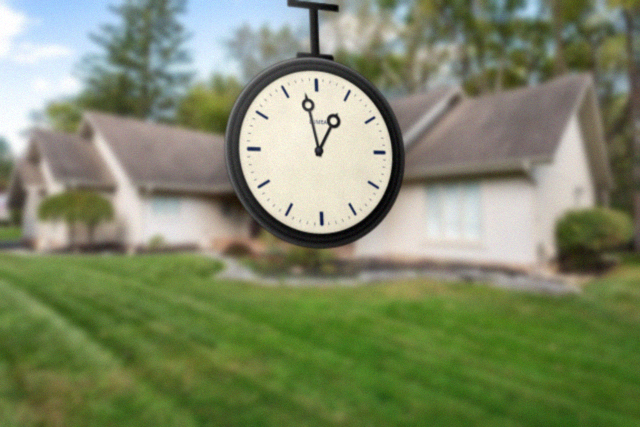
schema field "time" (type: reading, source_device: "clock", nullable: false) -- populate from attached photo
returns 12:58
